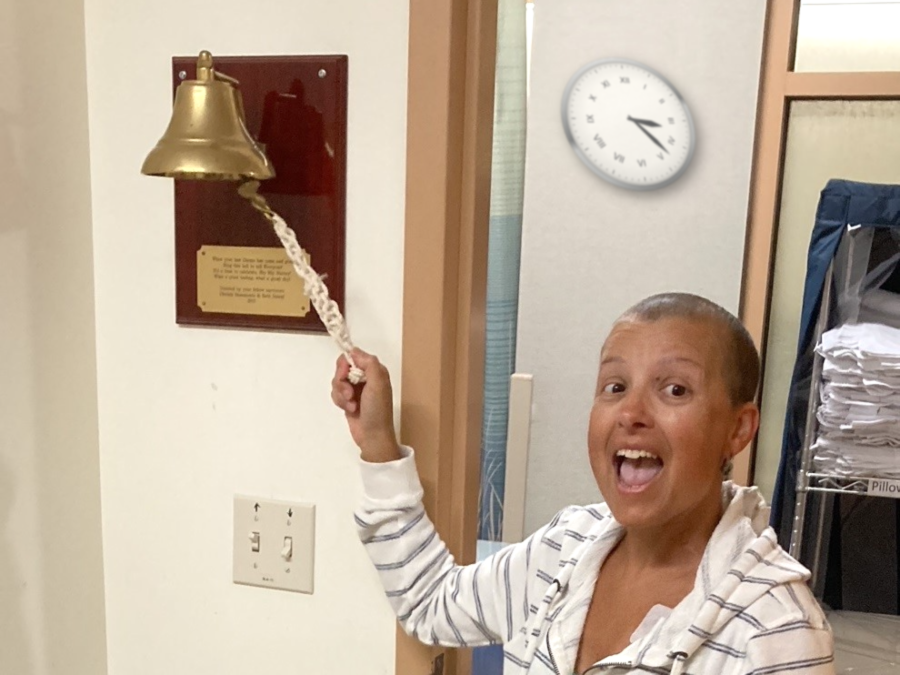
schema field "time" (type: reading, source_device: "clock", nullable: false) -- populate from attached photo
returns 3:23
